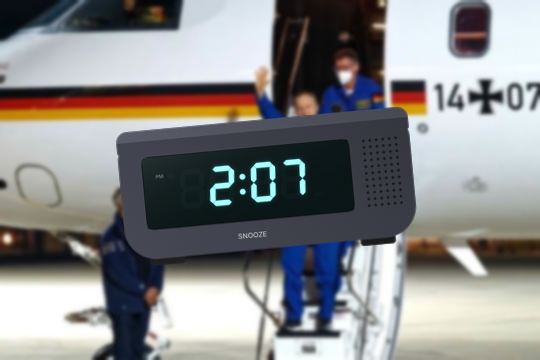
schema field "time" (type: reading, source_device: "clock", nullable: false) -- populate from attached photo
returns 2:07
